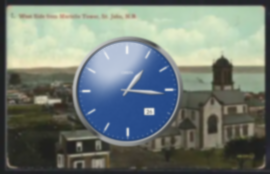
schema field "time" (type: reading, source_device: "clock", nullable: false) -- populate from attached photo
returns 1:16
